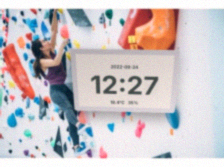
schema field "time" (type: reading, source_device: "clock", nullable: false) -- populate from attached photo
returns 12:27
